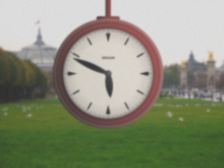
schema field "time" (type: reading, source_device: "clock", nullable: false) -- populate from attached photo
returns 5:49
